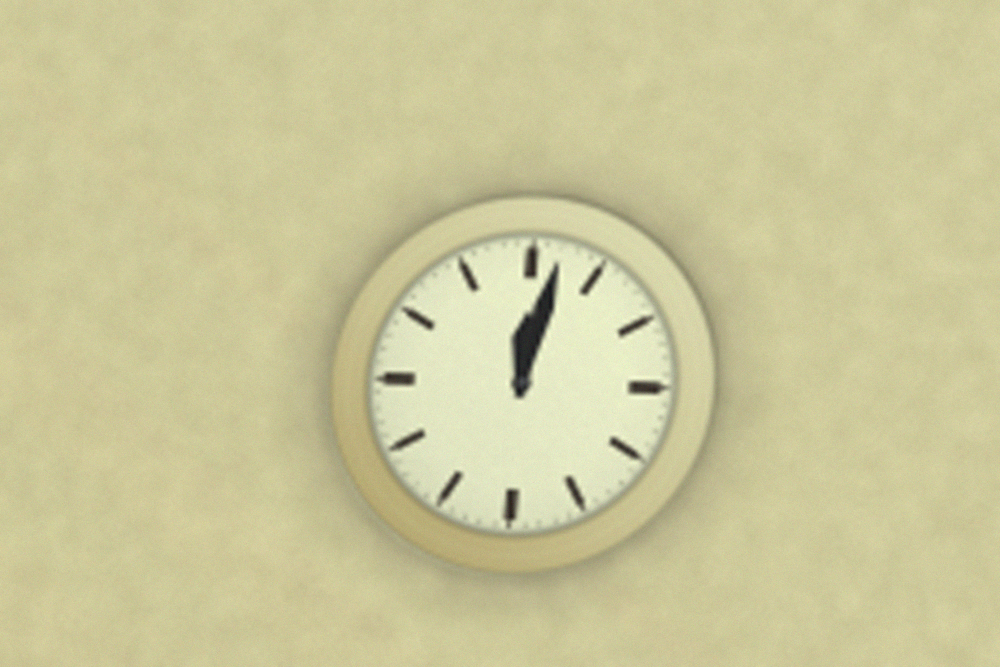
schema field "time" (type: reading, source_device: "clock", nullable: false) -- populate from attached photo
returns 12:02
